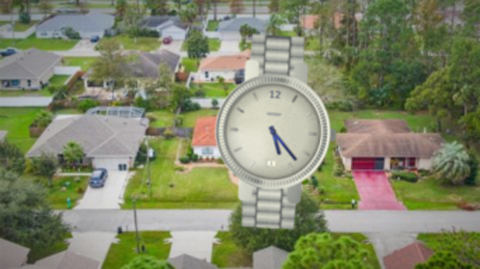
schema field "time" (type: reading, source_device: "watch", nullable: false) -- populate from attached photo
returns 5:23
